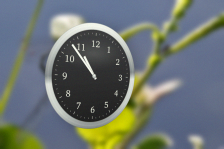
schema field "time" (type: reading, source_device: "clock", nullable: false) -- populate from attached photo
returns 10:53
